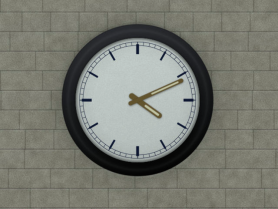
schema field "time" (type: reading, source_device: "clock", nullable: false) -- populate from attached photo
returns 4:11
